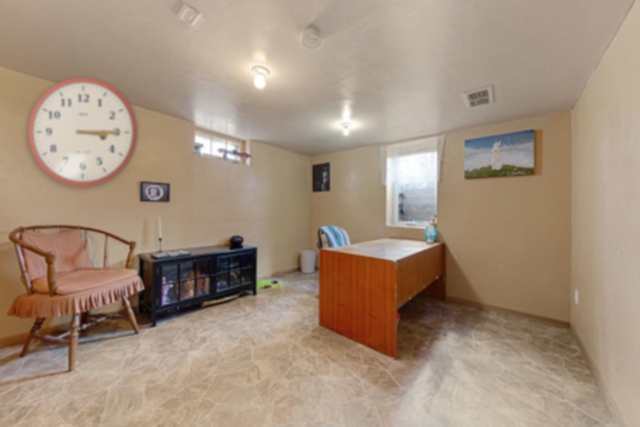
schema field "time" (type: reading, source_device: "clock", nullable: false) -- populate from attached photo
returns 3:15
